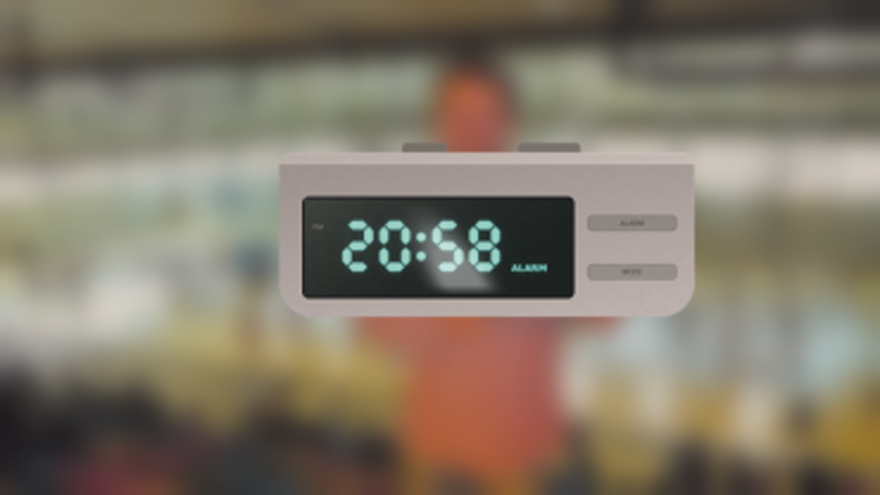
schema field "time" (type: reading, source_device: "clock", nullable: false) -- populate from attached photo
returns 20:58
